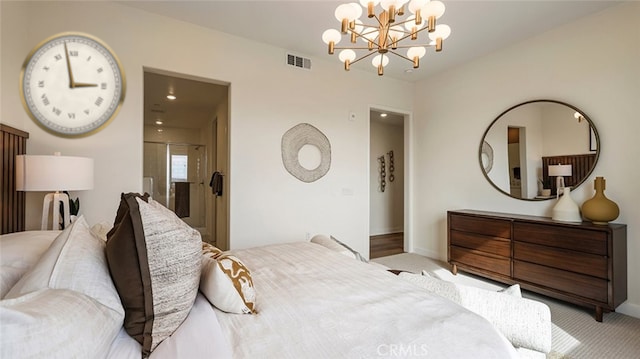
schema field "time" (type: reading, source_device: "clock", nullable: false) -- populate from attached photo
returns 2:58
